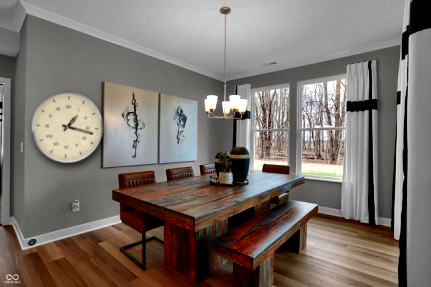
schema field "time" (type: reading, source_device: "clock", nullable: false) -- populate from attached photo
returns 1:17
